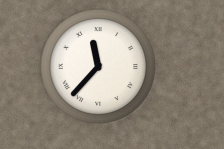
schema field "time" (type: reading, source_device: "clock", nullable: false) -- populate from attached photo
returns 11:37
